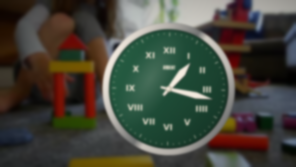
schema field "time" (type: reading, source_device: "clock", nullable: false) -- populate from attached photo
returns 1:17
